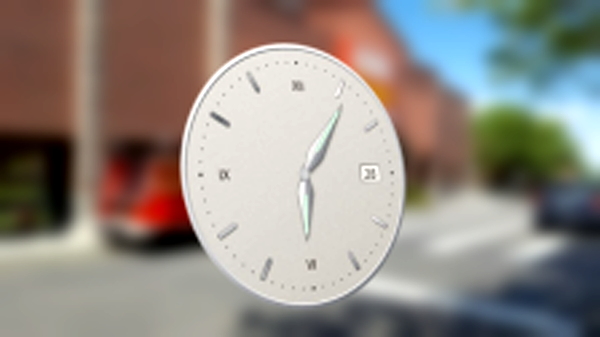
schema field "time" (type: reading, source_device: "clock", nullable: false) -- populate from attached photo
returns 6:06
